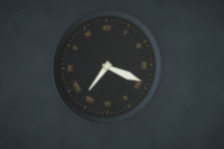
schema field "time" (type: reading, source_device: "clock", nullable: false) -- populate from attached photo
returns 7:19
